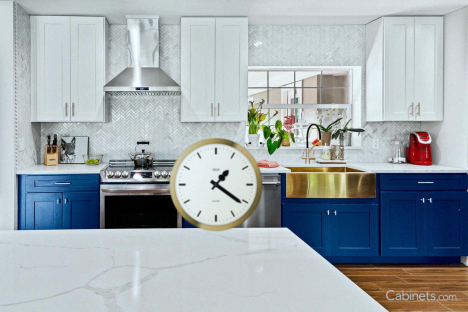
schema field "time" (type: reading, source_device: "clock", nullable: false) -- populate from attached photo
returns 1:21
